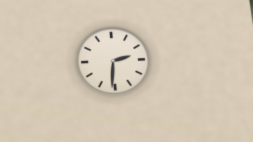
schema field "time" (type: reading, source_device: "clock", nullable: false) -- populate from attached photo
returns 2:31
